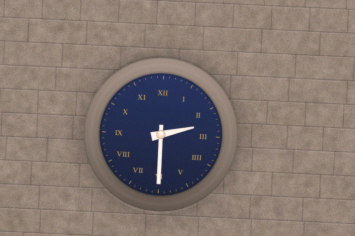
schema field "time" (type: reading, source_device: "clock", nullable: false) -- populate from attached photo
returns 2:30
